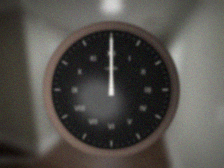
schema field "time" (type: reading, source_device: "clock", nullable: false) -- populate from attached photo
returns 12:00
